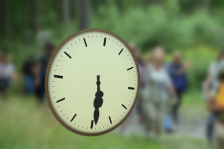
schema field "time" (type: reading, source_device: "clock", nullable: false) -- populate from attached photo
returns 5:29
